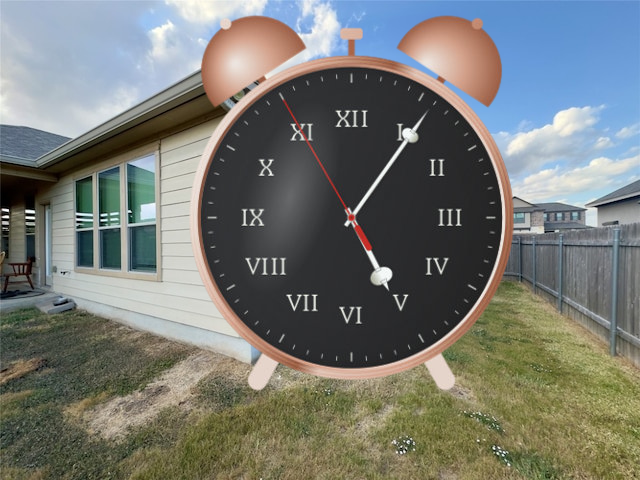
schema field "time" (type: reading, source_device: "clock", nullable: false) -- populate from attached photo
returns 5:05:55
